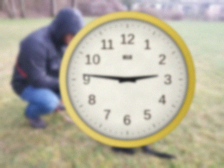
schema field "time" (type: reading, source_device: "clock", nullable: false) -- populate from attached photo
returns 2:46
